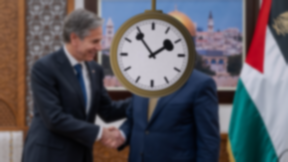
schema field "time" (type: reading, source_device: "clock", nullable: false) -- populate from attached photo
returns 1:54
